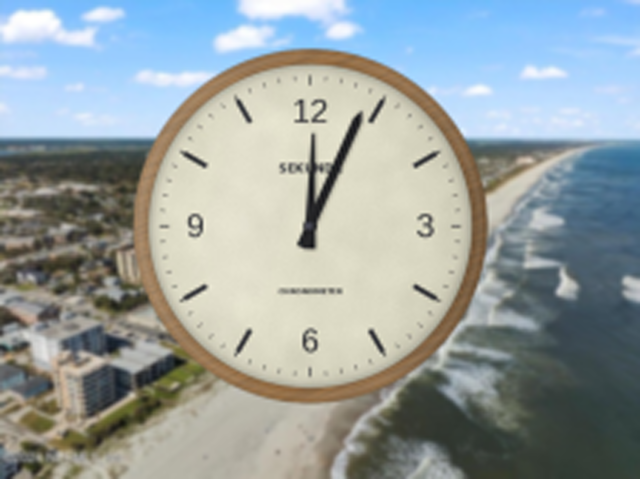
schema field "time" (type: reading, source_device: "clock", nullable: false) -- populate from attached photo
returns 12:04
